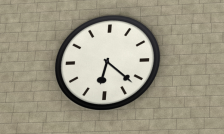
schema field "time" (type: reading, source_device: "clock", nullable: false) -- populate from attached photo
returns 6:22
